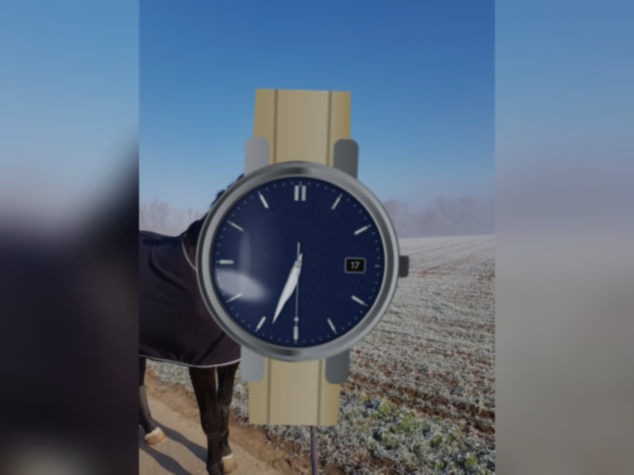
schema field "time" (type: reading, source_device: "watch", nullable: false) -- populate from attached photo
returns 6:33:30
